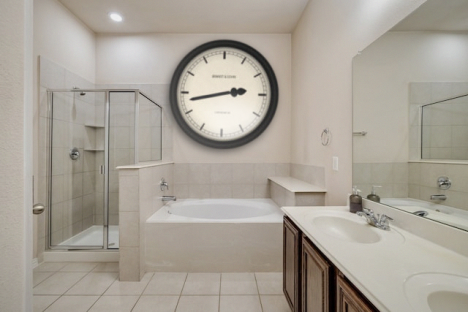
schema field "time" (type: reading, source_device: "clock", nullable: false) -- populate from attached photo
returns 2:43
